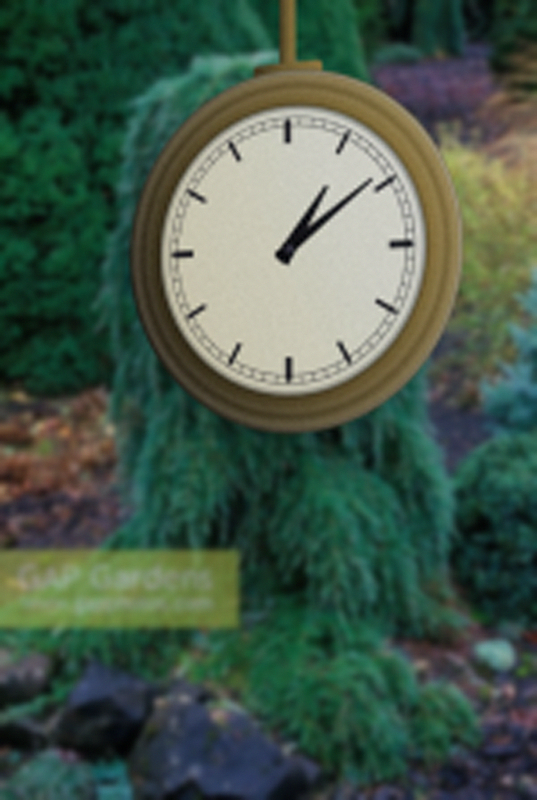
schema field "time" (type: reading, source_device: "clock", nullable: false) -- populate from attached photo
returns 1:09
